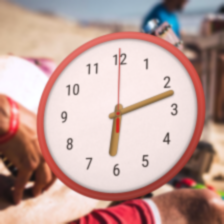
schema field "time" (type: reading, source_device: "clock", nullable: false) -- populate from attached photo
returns 6:12:00
